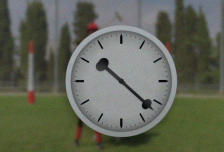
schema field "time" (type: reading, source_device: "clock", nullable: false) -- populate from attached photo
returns 10:22
